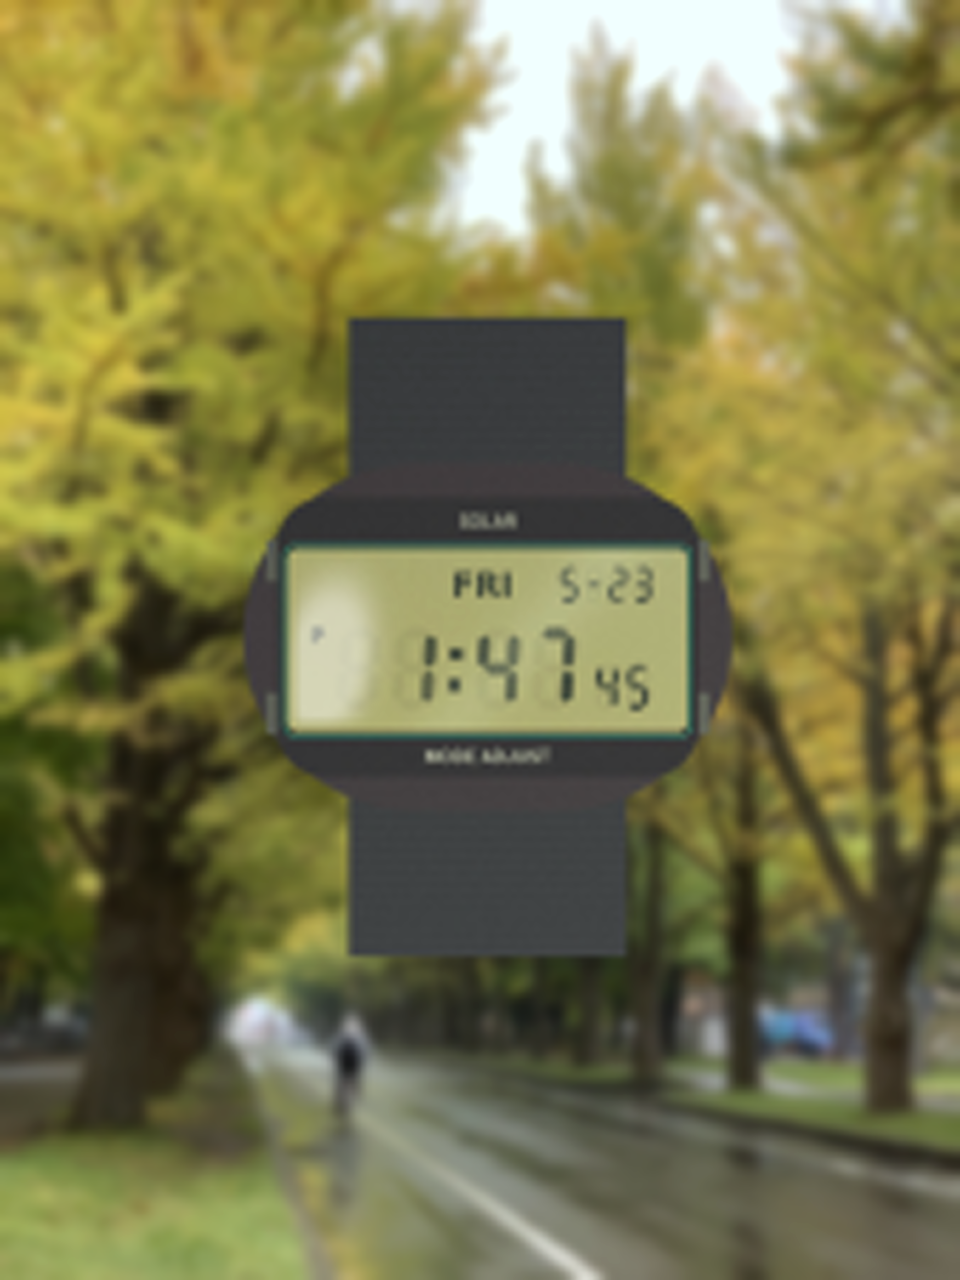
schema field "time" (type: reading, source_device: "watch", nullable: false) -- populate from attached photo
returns 1:47:45
